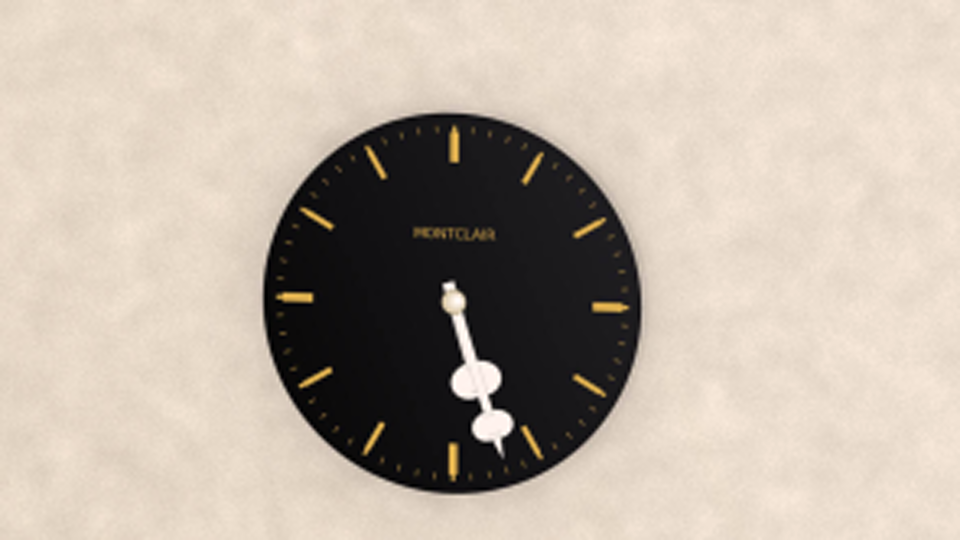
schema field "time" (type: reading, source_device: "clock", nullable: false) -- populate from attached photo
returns 5:27
